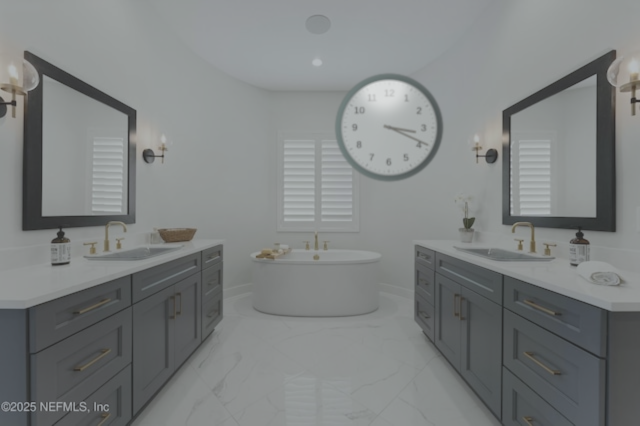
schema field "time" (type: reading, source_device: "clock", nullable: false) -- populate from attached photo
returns 3:19
